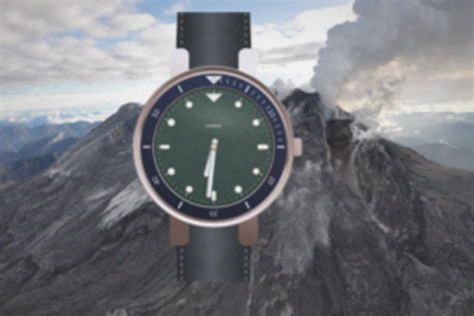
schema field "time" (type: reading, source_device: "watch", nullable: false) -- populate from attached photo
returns 6:31
